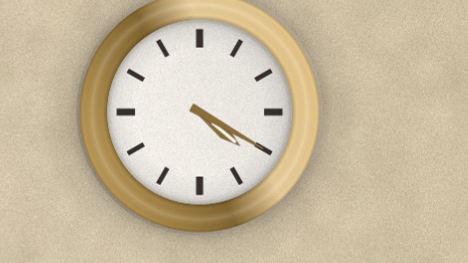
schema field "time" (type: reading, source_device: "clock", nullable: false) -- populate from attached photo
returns 4:20
